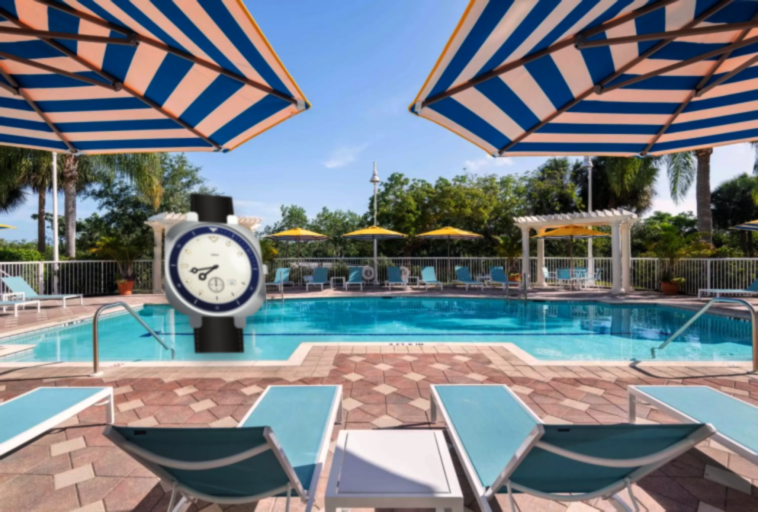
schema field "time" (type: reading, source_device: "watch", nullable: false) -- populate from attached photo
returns 7:43
